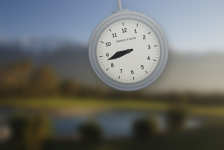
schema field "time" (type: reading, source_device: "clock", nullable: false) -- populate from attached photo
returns 8:43
